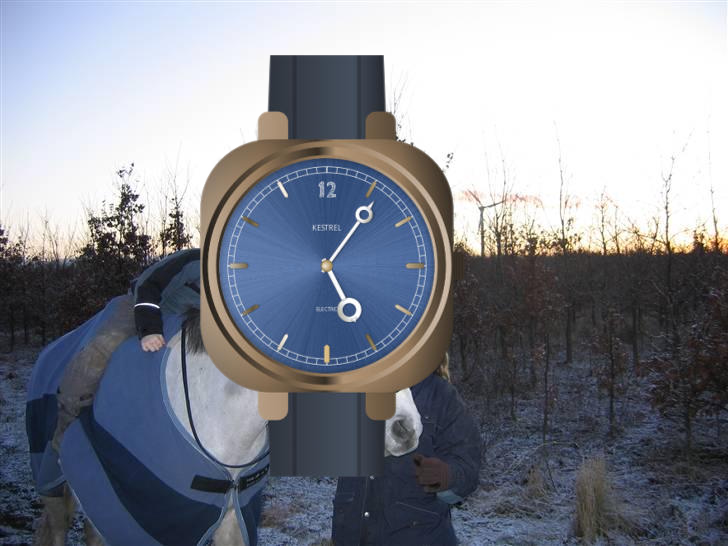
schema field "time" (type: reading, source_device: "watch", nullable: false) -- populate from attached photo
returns 5:06
